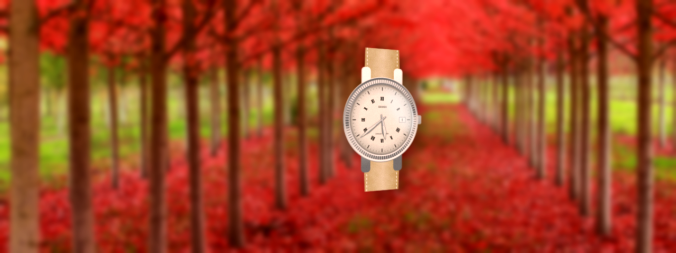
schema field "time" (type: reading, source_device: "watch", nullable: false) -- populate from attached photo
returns 5:39
